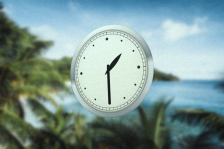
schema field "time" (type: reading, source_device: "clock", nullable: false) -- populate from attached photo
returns 1:30
